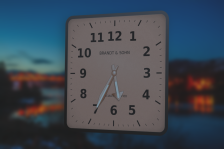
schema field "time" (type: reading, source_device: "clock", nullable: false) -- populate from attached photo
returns 5:35
